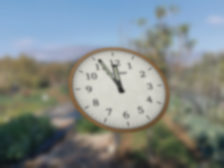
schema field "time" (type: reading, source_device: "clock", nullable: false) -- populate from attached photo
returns 11:56
